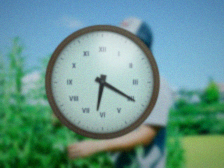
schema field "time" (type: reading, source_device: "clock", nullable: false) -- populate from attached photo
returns 6:20
